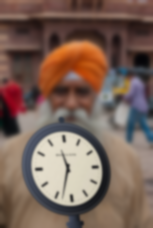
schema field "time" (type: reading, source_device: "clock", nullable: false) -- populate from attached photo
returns 11:33
